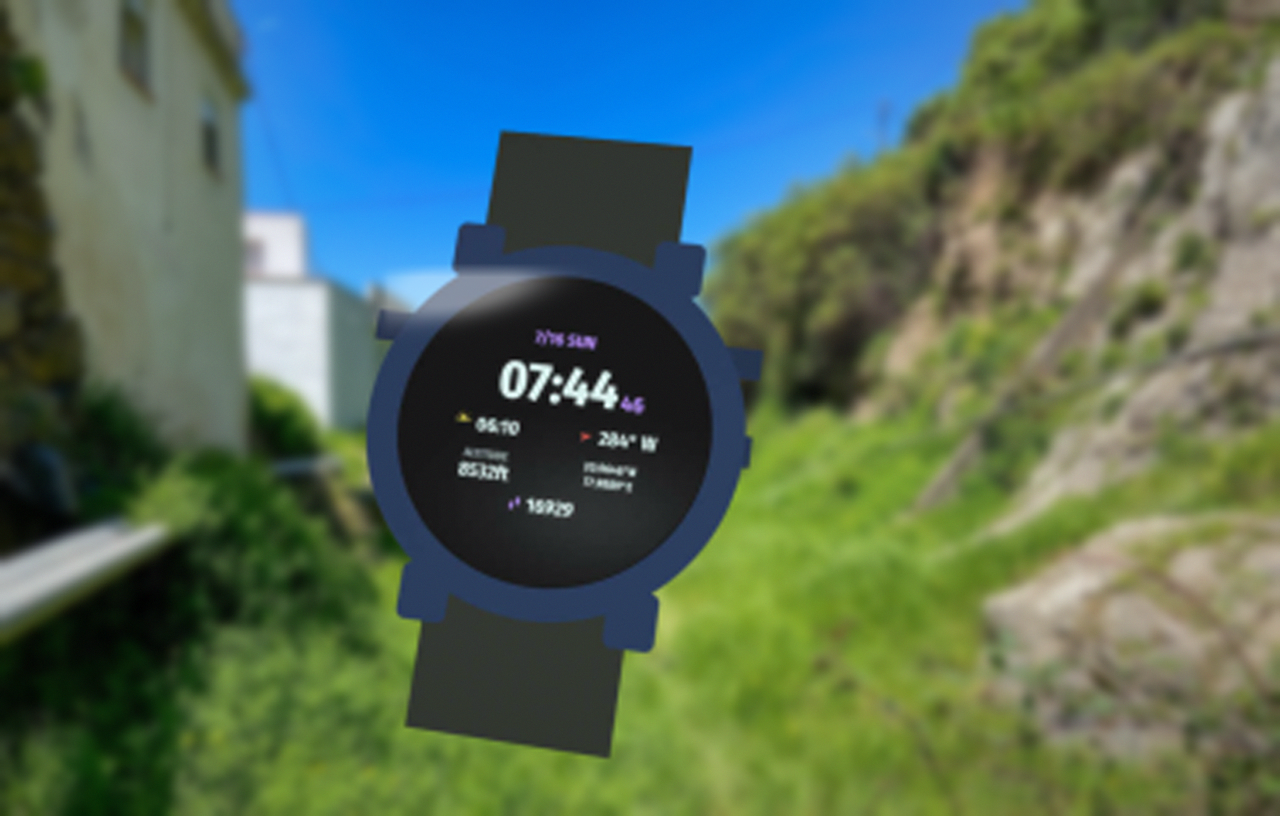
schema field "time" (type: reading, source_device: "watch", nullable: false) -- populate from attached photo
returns 7:44
